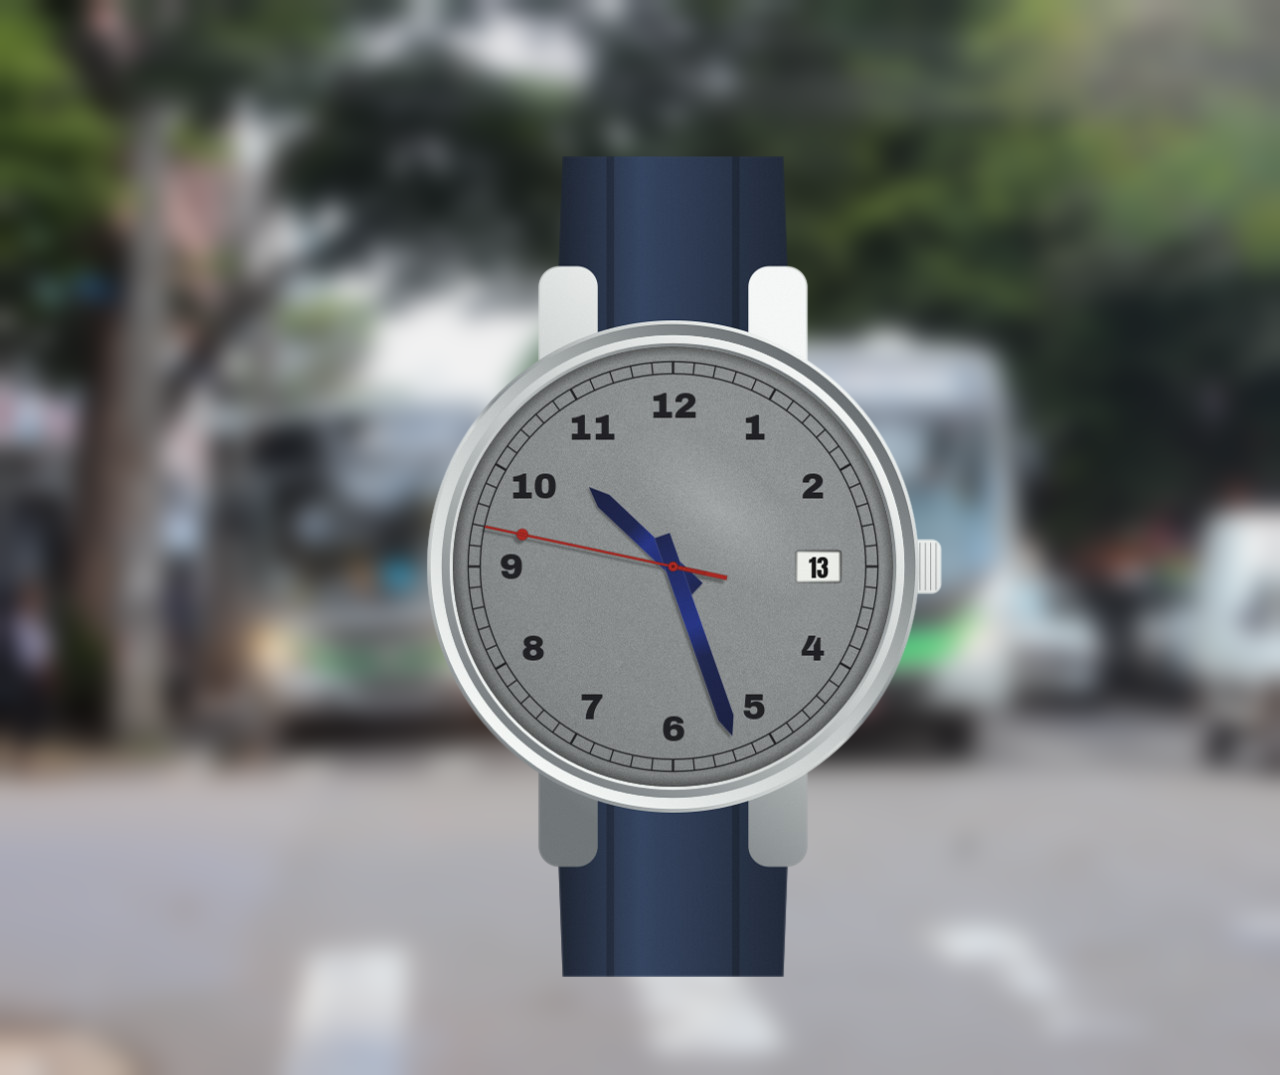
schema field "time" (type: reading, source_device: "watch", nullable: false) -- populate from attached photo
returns 10:26:47
